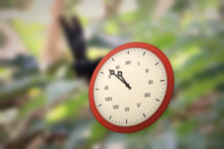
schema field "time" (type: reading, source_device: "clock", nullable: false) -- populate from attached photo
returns 10:52
